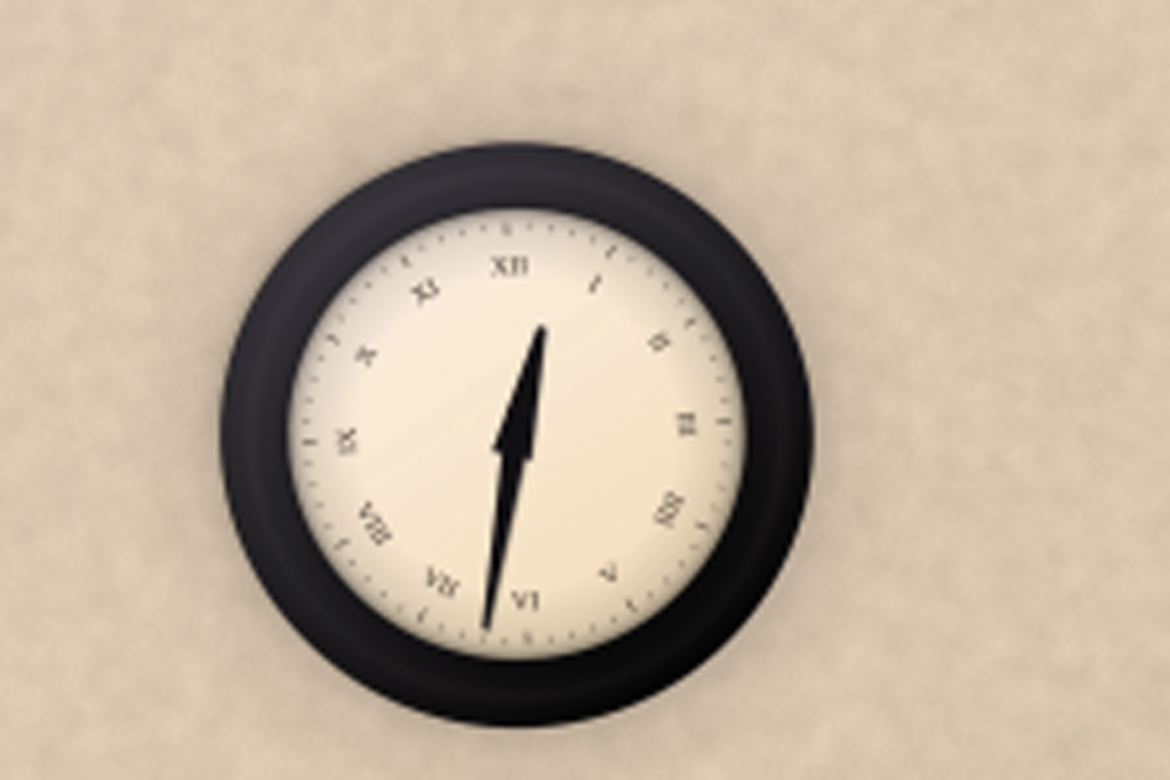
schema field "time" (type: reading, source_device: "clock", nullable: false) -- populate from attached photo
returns 12:32
